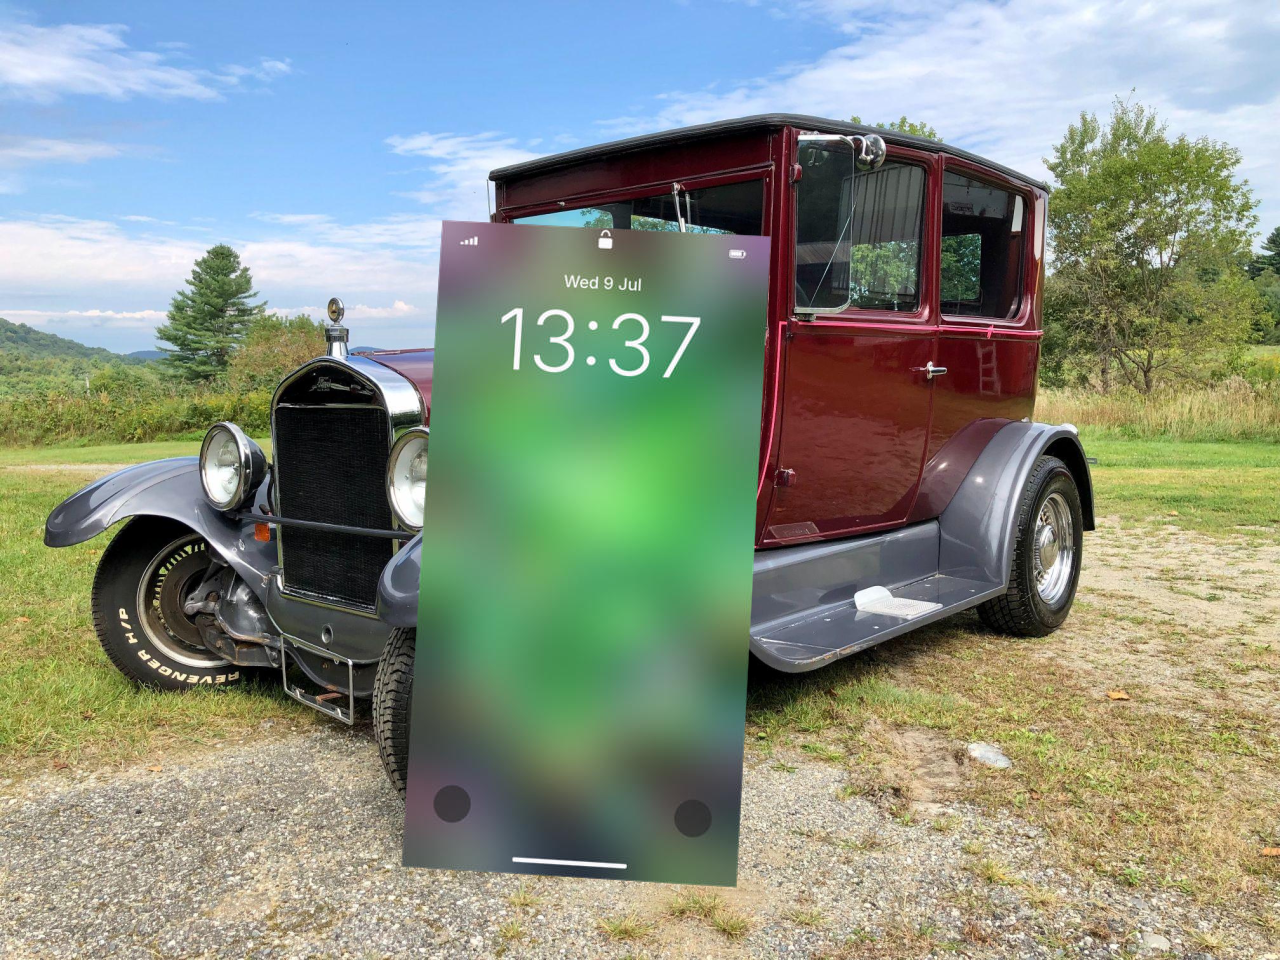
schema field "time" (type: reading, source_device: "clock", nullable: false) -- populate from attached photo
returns 13:37
